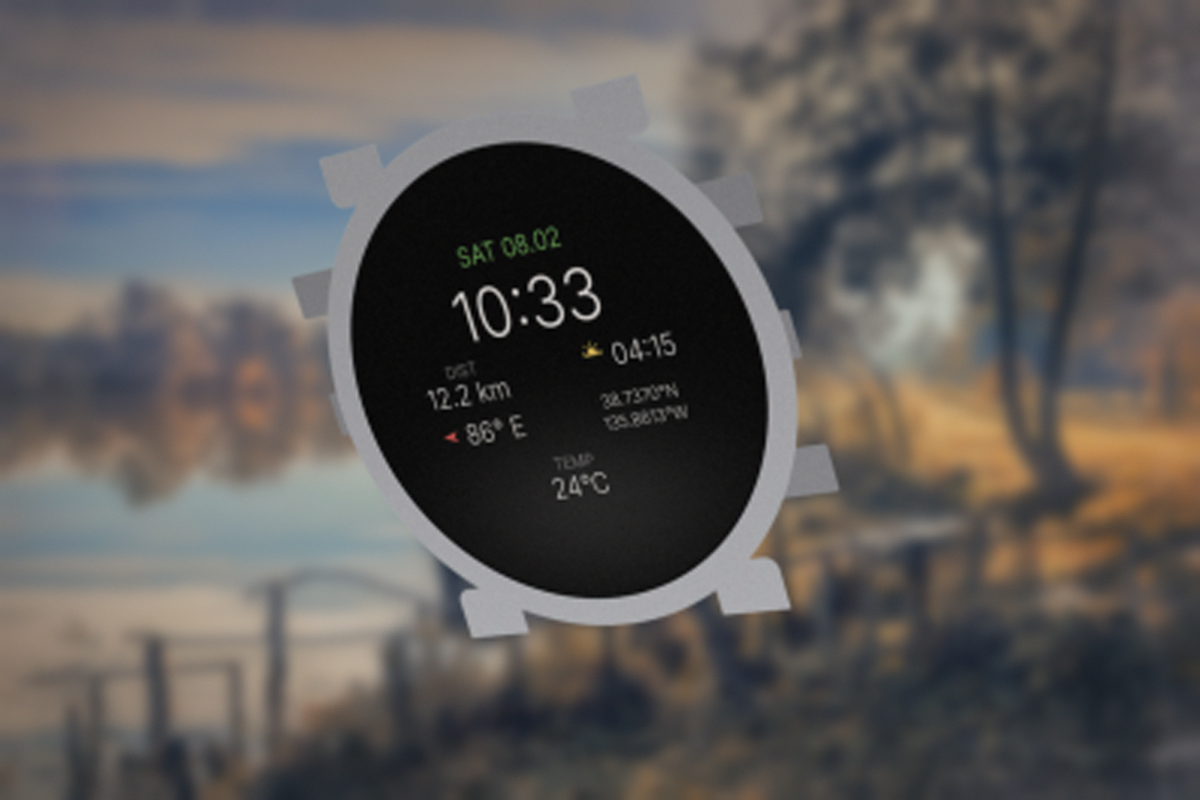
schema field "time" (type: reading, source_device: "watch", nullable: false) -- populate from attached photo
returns 10:33
